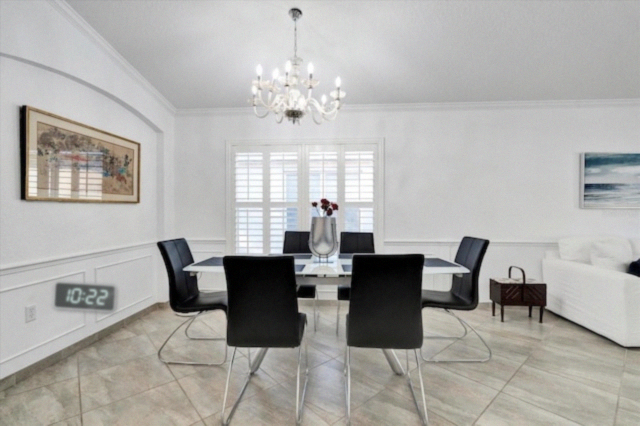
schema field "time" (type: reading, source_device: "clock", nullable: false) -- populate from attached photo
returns 10:22
